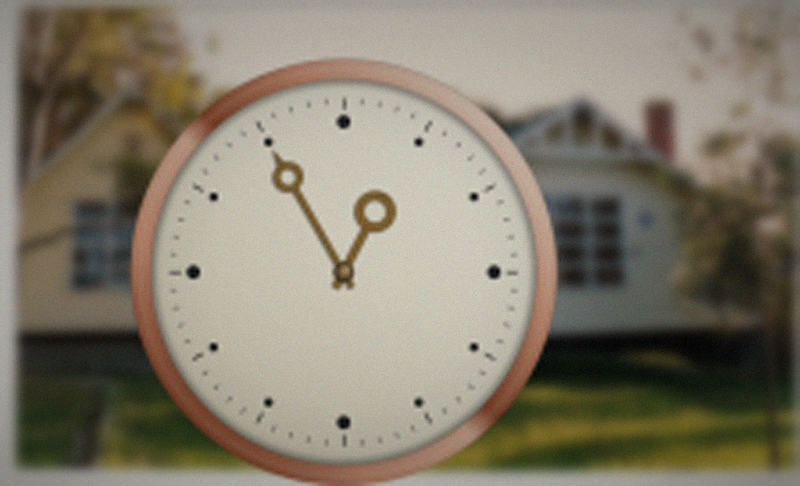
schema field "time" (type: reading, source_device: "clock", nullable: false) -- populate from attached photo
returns 12:55
